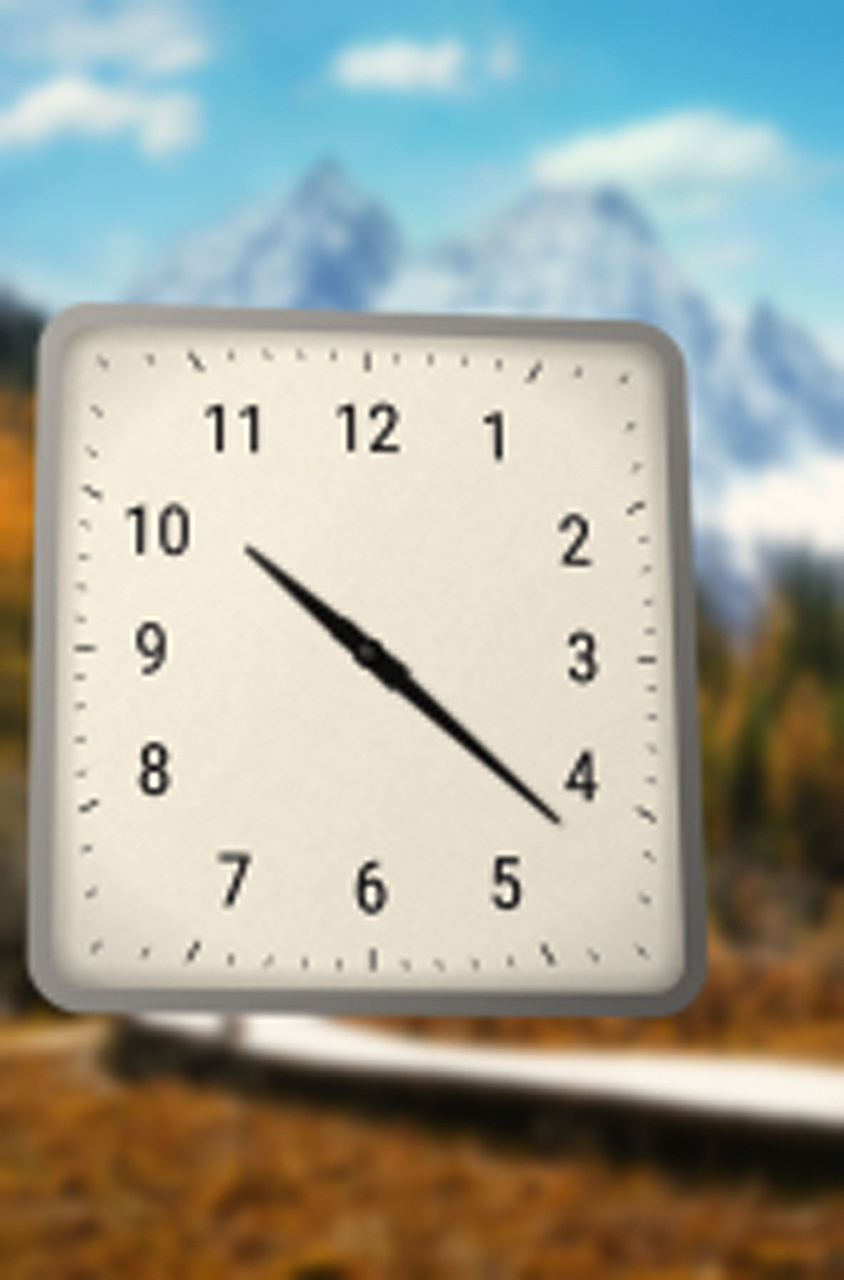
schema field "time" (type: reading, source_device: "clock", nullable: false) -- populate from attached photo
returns 10:22
